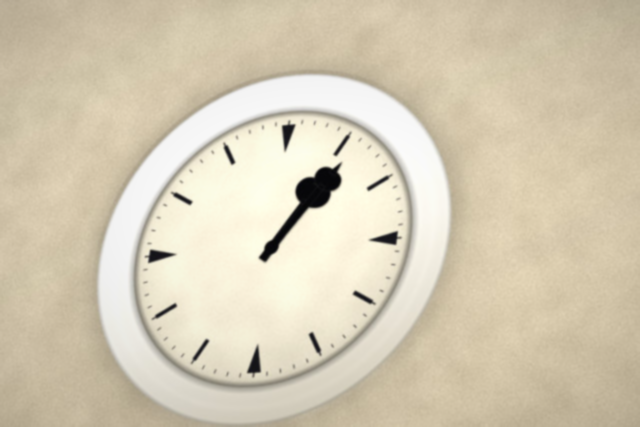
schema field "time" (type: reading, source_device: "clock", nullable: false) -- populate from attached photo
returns 1:06
